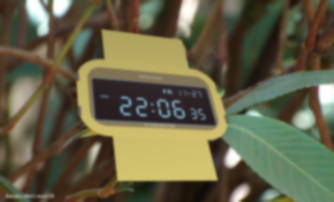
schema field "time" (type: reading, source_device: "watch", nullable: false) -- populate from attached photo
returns 22:06
